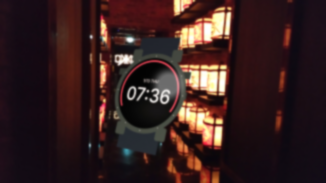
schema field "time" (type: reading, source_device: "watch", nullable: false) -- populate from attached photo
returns 7:36
